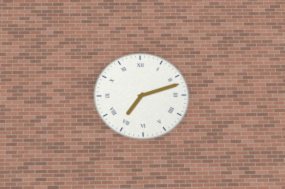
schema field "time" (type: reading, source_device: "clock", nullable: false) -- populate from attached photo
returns 7:12
